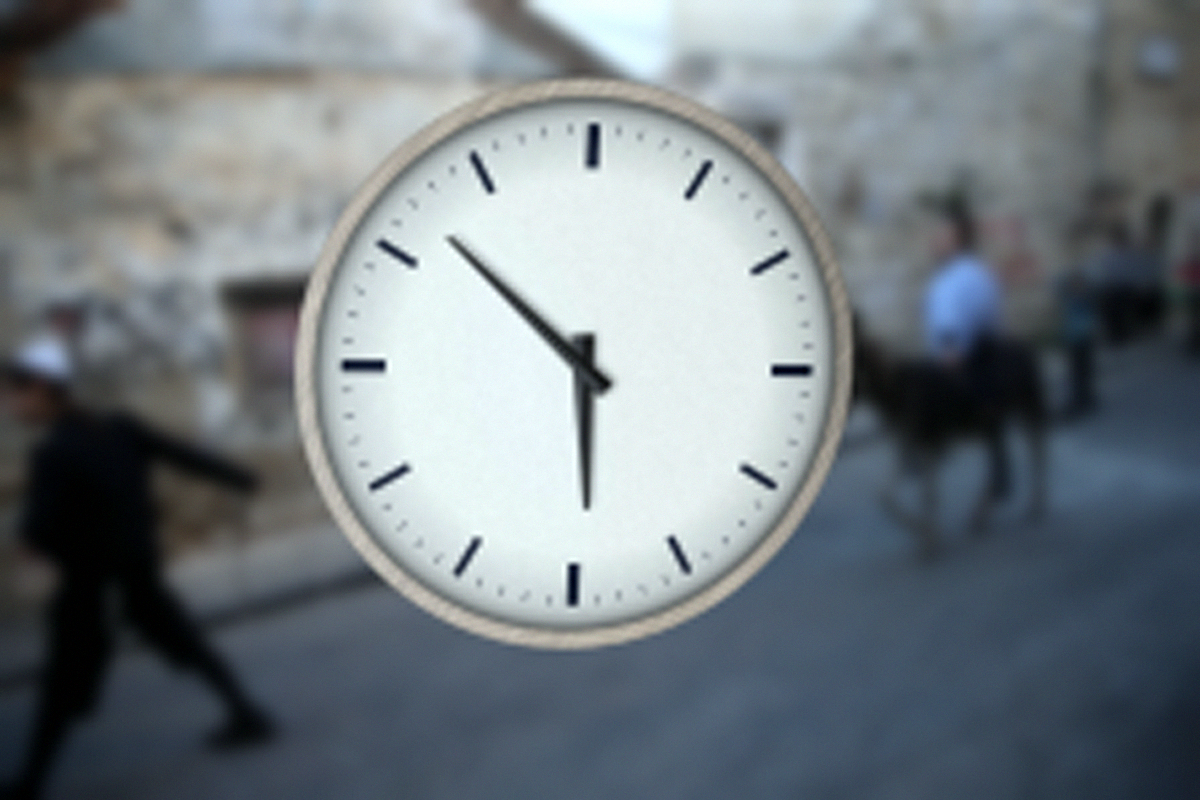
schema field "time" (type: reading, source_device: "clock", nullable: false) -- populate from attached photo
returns 5:52
